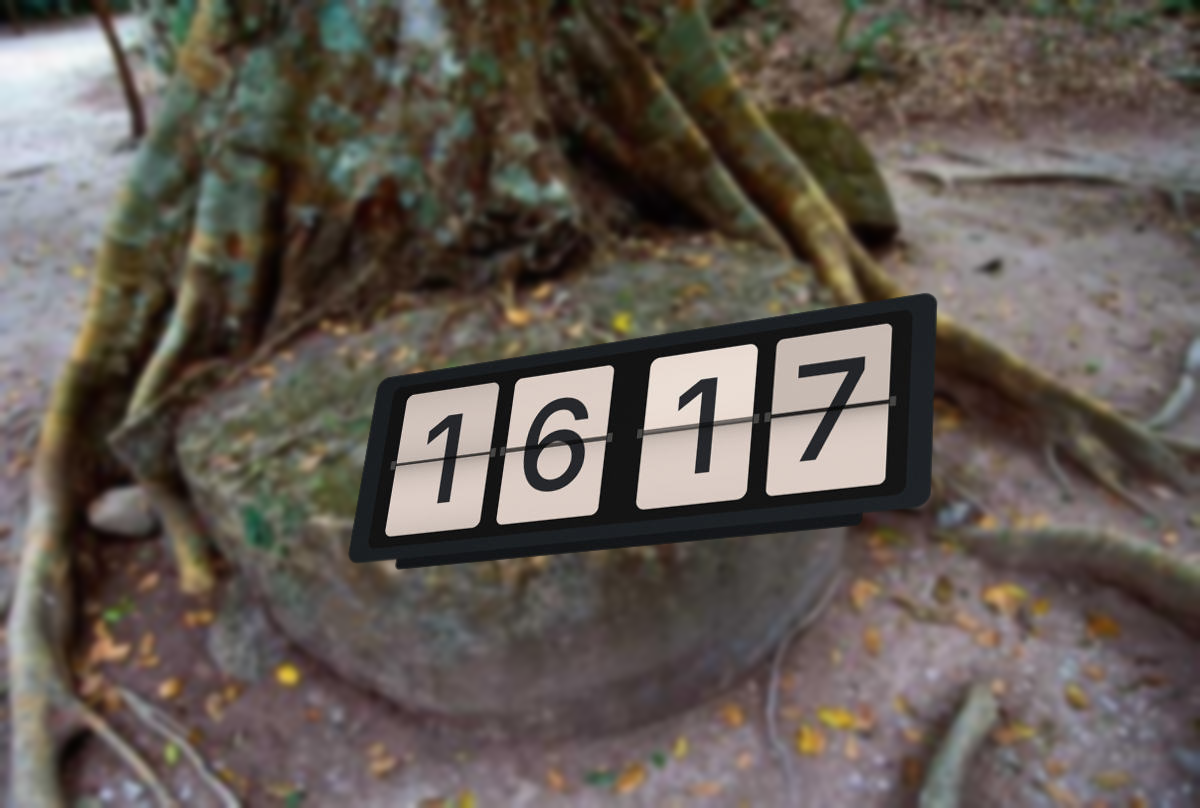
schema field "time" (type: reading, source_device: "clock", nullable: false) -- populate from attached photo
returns 16:17
